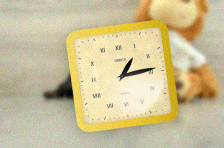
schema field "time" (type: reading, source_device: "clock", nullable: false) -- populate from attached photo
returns 1:14
